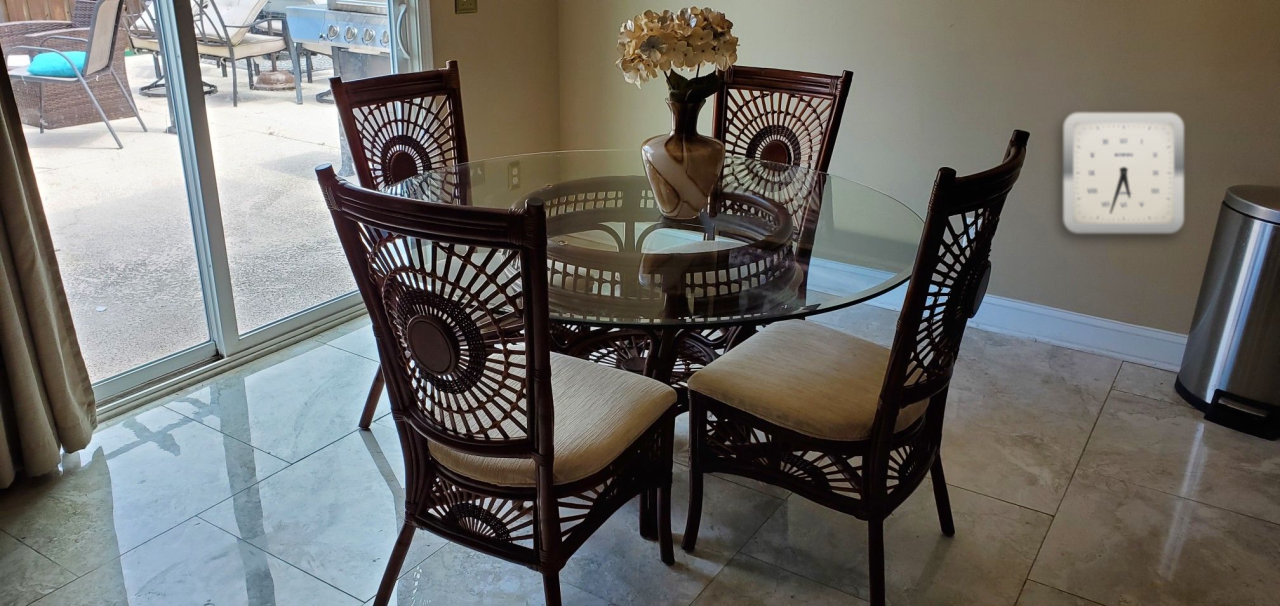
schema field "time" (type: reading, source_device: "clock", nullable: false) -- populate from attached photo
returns 5:33
